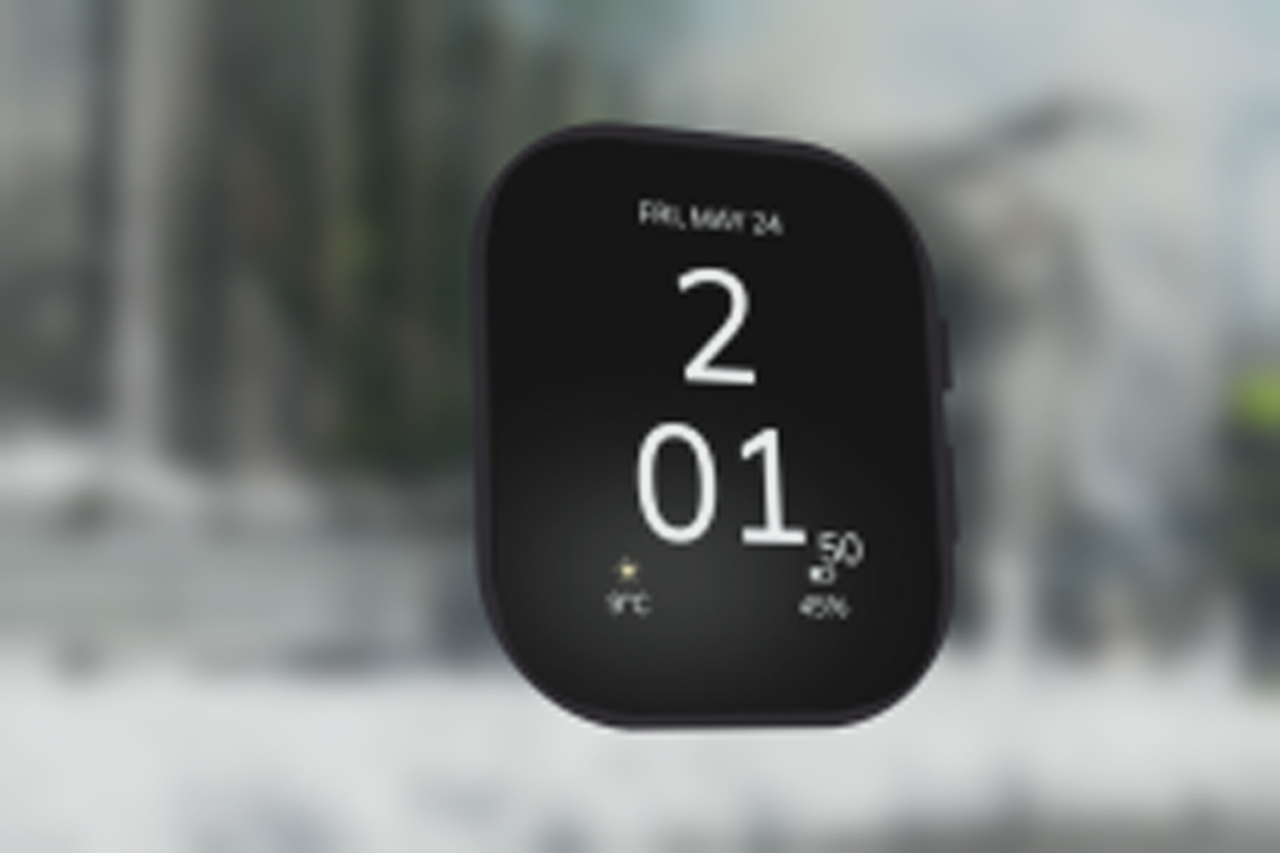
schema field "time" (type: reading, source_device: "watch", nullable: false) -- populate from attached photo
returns 2:01
